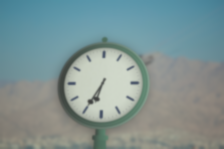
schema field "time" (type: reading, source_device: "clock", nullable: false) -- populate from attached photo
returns 6:35
